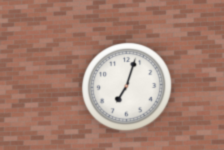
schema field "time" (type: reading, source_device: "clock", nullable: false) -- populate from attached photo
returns 7:03
